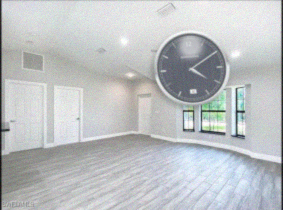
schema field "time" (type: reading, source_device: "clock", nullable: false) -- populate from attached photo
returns 4:10
